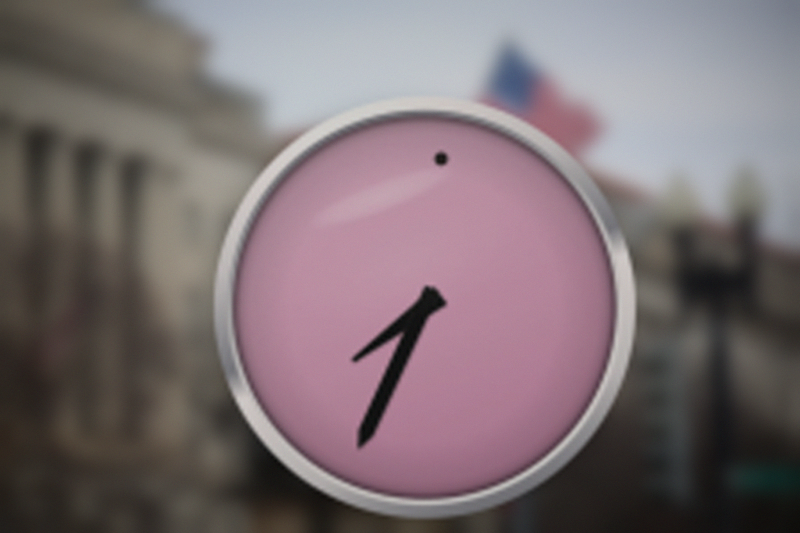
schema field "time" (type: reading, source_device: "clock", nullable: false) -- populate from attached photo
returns 7:33
